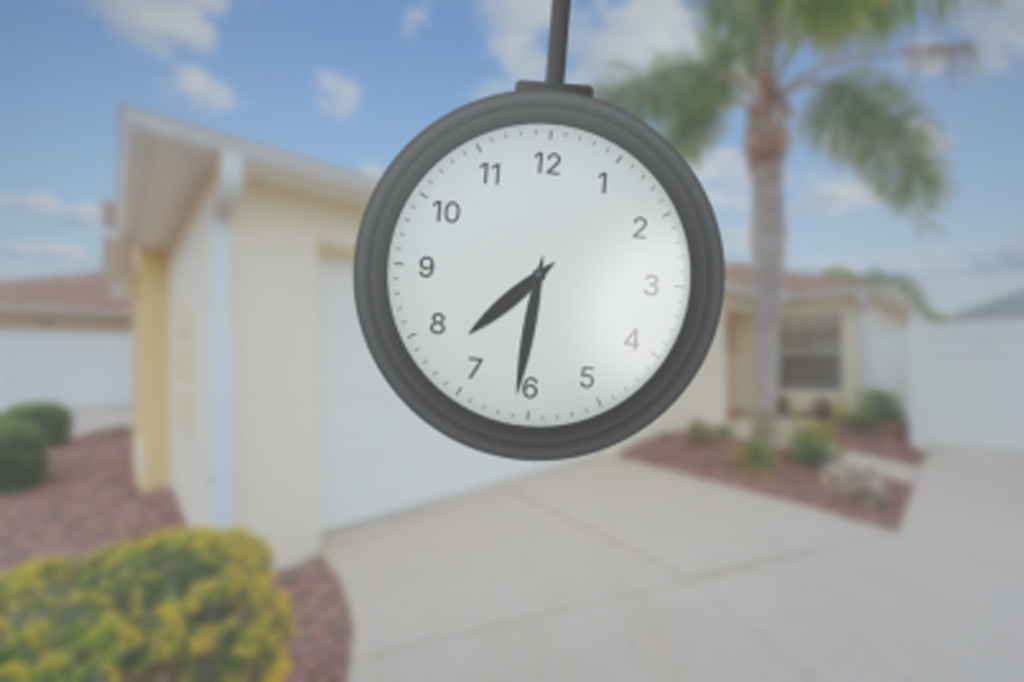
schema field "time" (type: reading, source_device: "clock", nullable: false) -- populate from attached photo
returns 7:31
